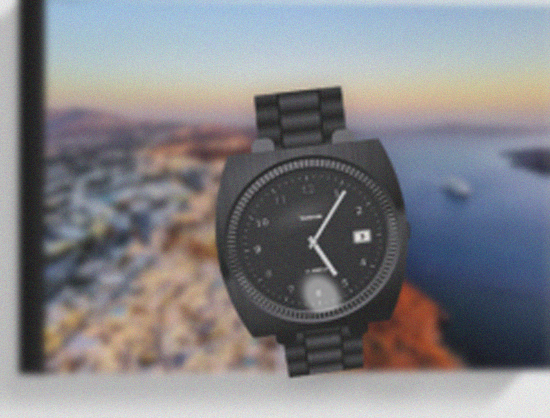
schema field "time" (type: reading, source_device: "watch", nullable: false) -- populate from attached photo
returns 5:06
